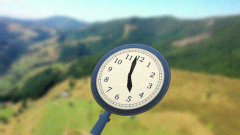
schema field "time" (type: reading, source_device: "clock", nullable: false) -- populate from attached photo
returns 4:58
